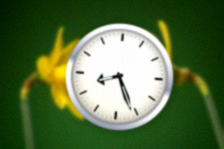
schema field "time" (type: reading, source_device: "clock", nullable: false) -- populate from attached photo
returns 8:26
